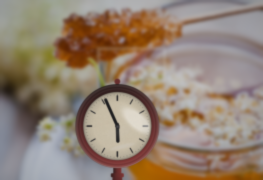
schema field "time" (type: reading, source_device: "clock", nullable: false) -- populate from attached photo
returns 5:56
